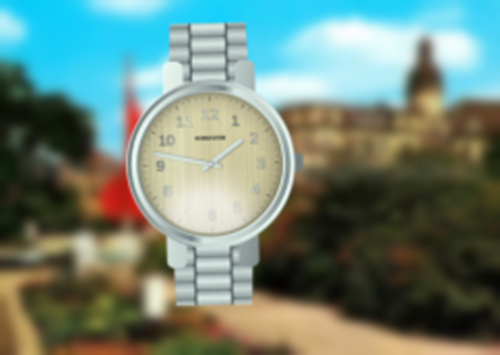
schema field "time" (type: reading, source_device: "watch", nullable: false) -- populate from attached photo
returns 1:47
